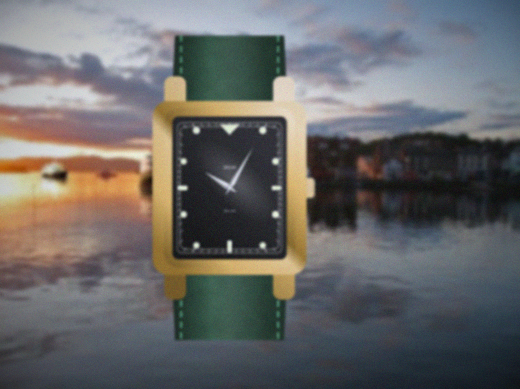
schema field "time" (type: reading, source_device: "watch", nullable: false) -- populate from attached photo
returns 10:05
